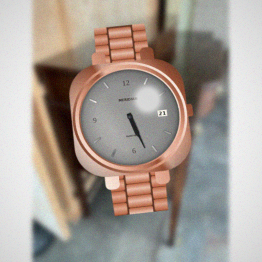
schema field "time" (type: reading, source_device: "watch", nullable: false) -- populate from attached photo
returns 5:27
